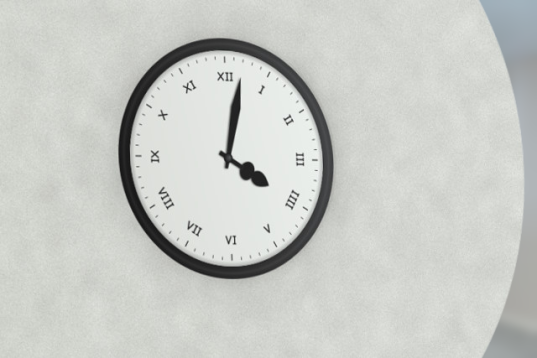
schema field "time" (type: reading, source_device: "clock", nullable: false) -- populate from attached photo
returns 4:02
